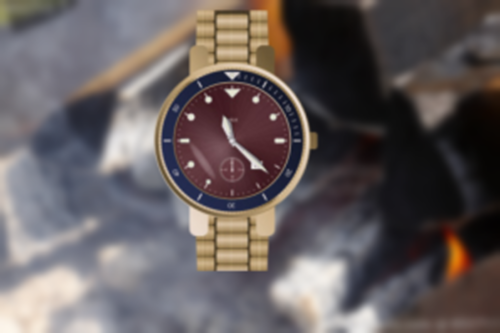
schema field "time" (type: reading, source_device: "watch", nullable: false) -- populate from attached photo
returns 11:22
